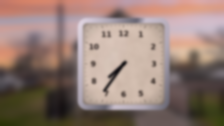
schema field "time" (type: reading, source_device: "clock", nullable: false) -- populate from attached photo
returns 7:36
